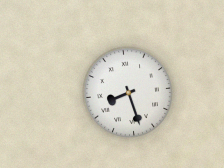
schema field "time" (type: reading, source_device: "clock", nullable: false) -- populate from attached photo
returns 8:28
